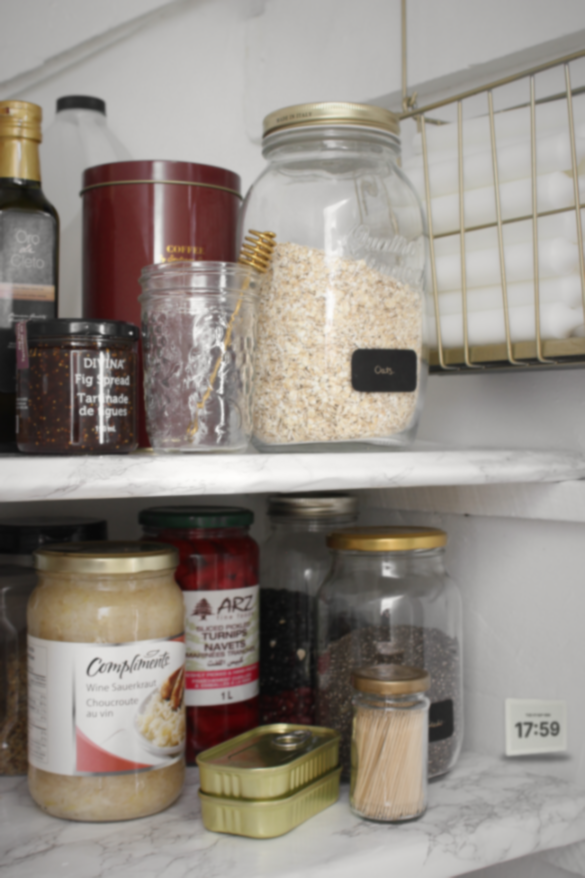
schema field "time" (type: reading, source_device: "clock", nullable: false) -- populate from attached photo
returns 17:59
